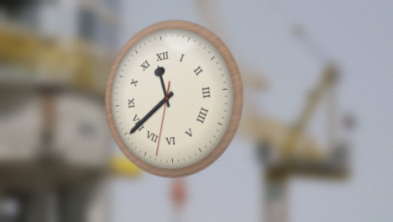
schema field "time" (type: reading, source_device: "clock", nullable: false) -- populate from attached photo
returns 11:39:33
